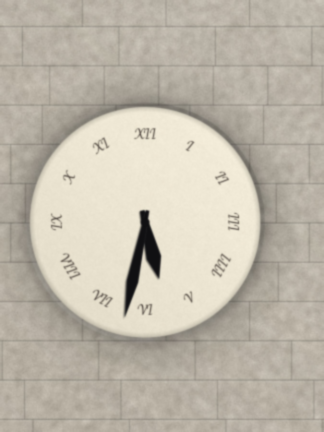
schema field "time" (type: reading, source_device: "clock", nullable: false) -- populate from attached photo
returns 5:32
